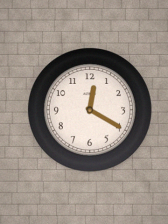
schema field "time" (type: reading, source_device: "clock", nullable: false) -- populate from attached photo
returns 12:20
